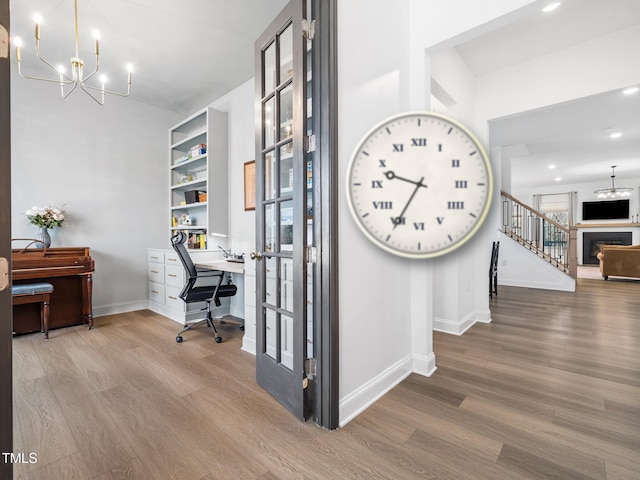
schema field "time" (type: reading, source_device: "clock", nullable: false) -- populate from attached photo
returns 9:35
